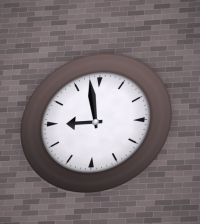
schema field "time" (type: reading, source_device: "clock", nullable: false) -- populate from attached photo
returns 8:58
